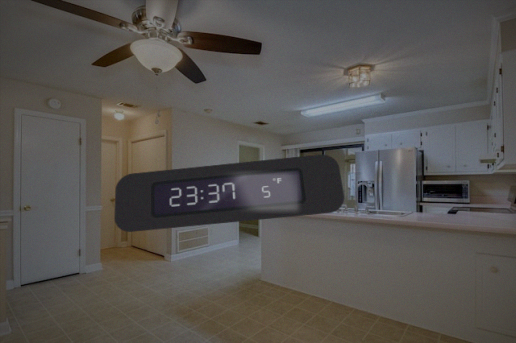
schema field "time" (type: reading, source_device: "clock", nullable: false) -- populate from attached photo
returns 23:37
